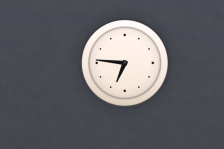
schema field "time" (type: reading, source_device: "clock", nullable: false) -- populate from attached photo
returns 6:46
